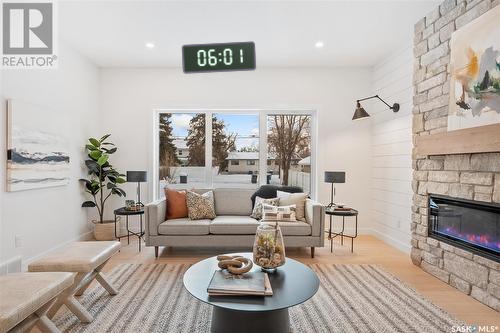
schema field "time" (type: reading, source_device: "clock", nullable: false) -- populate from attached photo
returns 6:01
